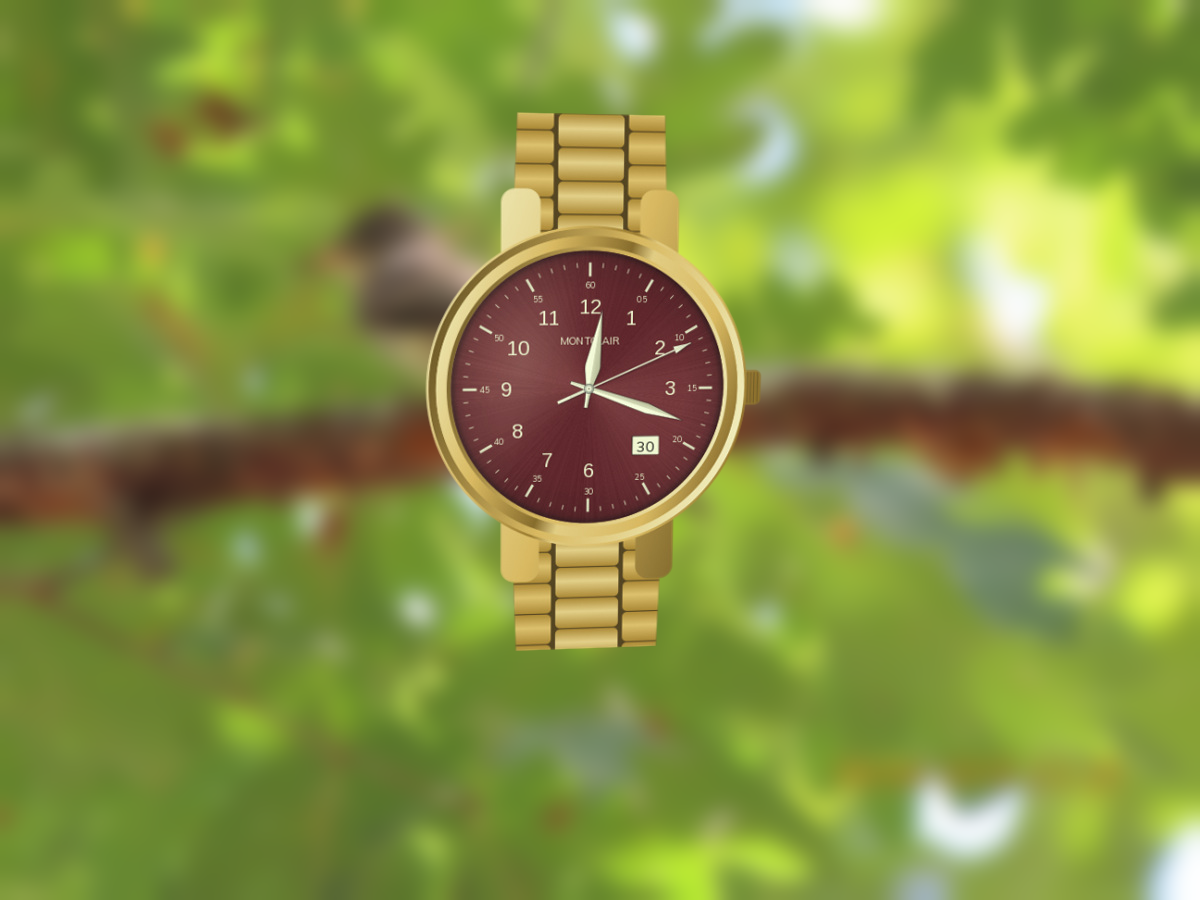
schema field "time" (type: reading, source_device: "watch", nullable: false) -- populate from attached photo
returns 12:18:11
